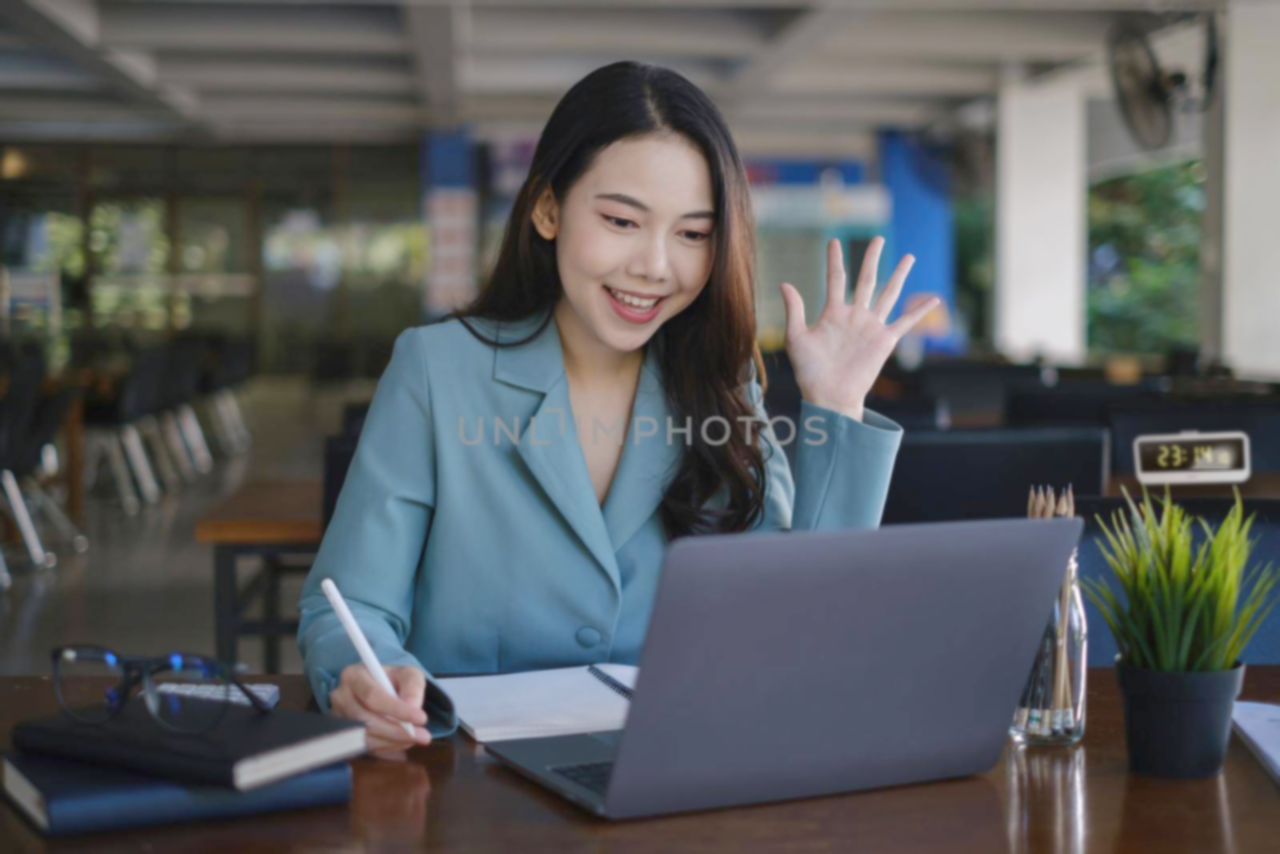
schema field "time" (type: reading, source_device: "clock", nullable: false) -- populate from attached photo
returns 23:14
